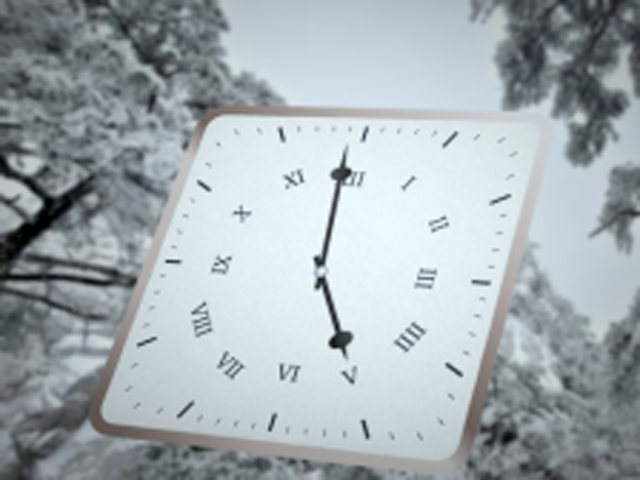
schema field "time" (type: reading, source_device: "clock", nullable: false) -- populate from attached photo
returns 4:59
